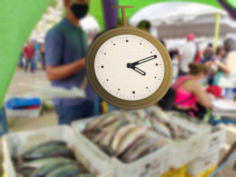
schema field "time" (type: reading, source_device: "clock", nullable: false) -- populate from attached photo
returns 4:12
